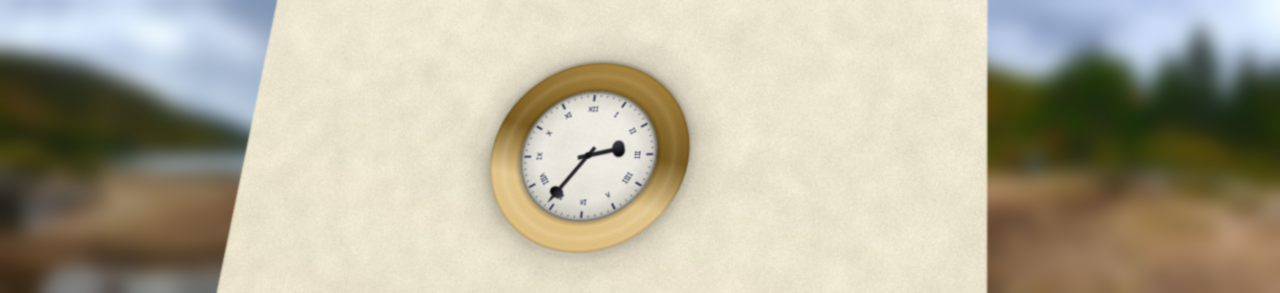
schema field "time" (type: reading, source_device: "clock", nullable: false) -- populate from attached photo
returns 2:36
